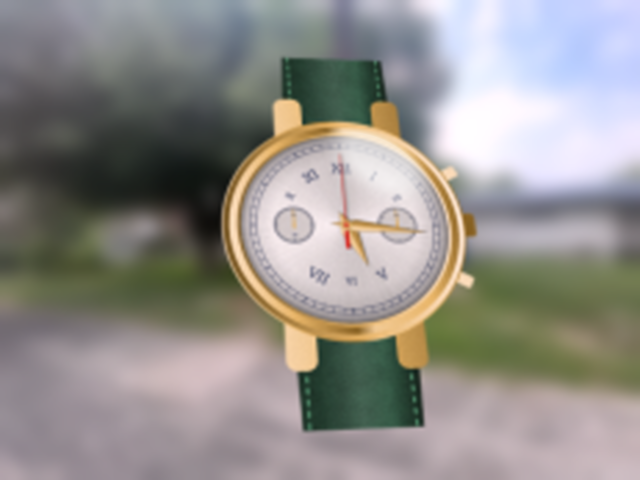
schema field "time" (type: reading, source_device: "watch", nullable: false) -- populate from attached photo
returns 5:16
